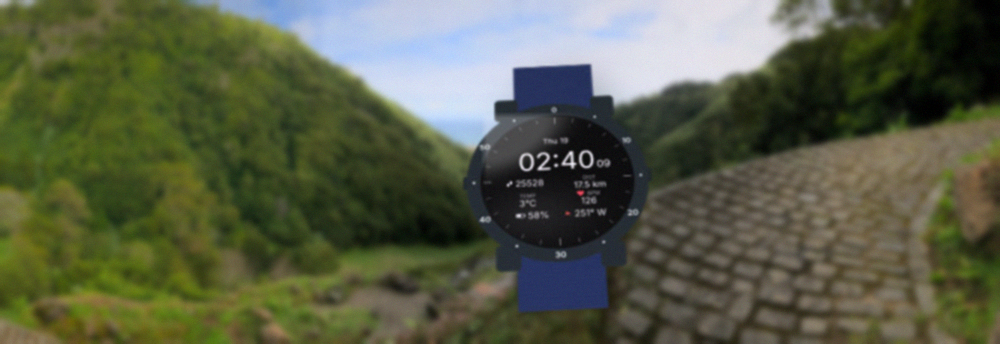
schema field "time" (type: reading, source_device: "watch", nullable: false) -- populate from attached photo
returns 2:40
